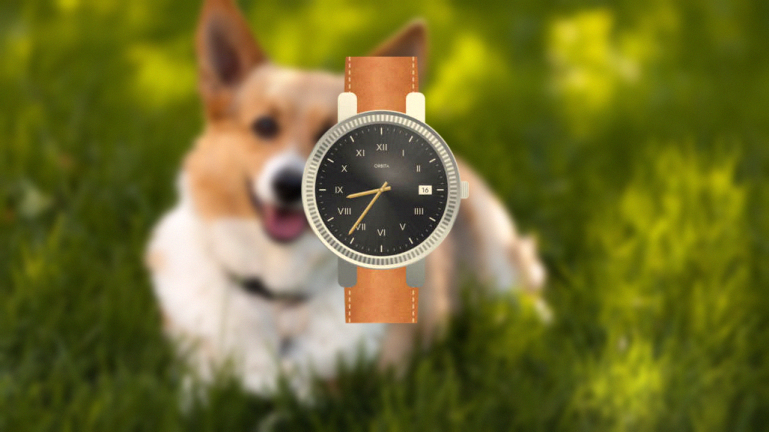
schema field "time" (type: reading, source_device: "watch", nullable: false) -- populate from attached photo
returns 8:36
